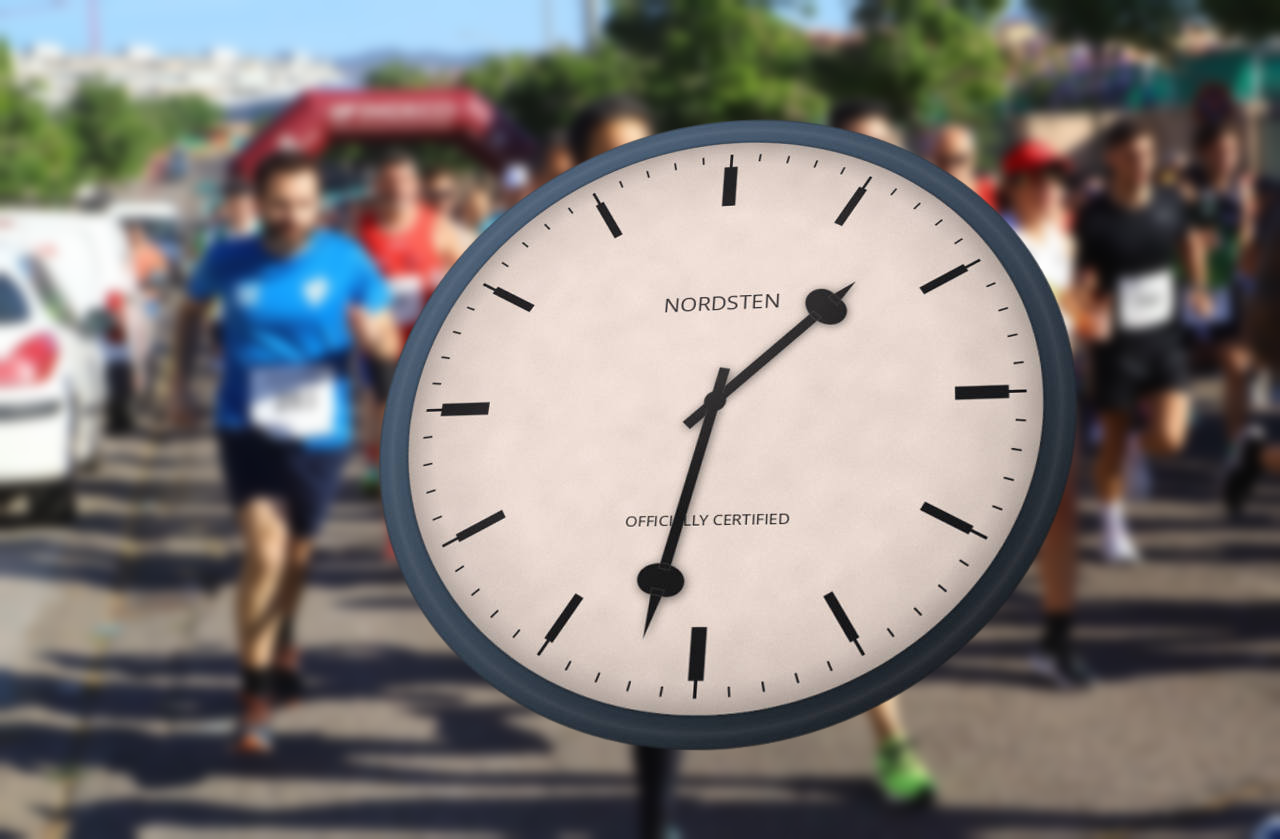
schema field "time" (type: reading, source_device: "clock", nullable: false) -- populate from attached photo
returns 1:32
